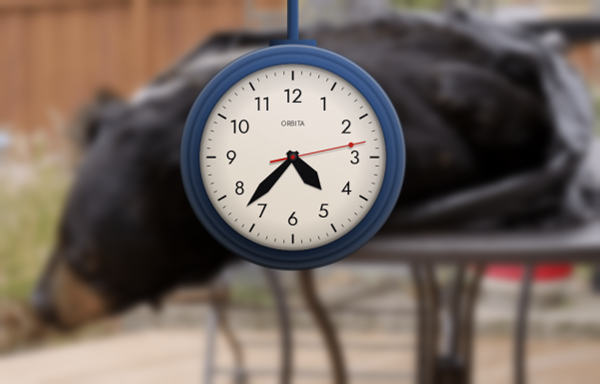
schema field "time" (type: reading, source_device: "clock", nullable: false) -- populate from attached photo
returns 4:37:13
